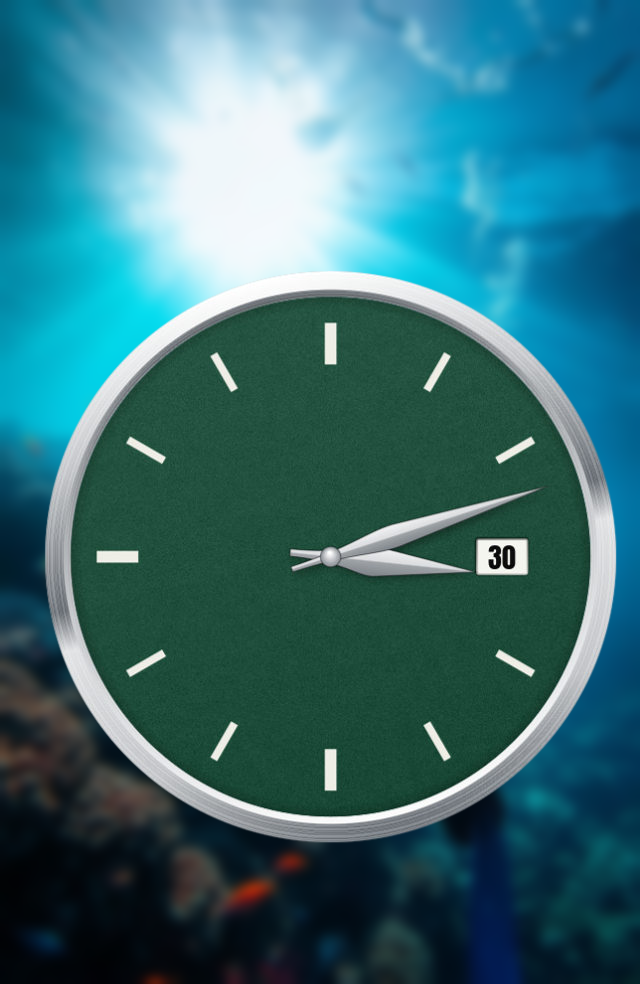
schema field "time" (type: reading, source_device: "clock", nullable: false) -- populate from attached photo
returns 3:12
